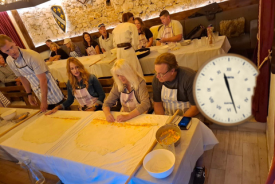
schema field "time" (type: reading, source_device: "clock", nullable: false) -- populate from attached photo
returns 11:27
